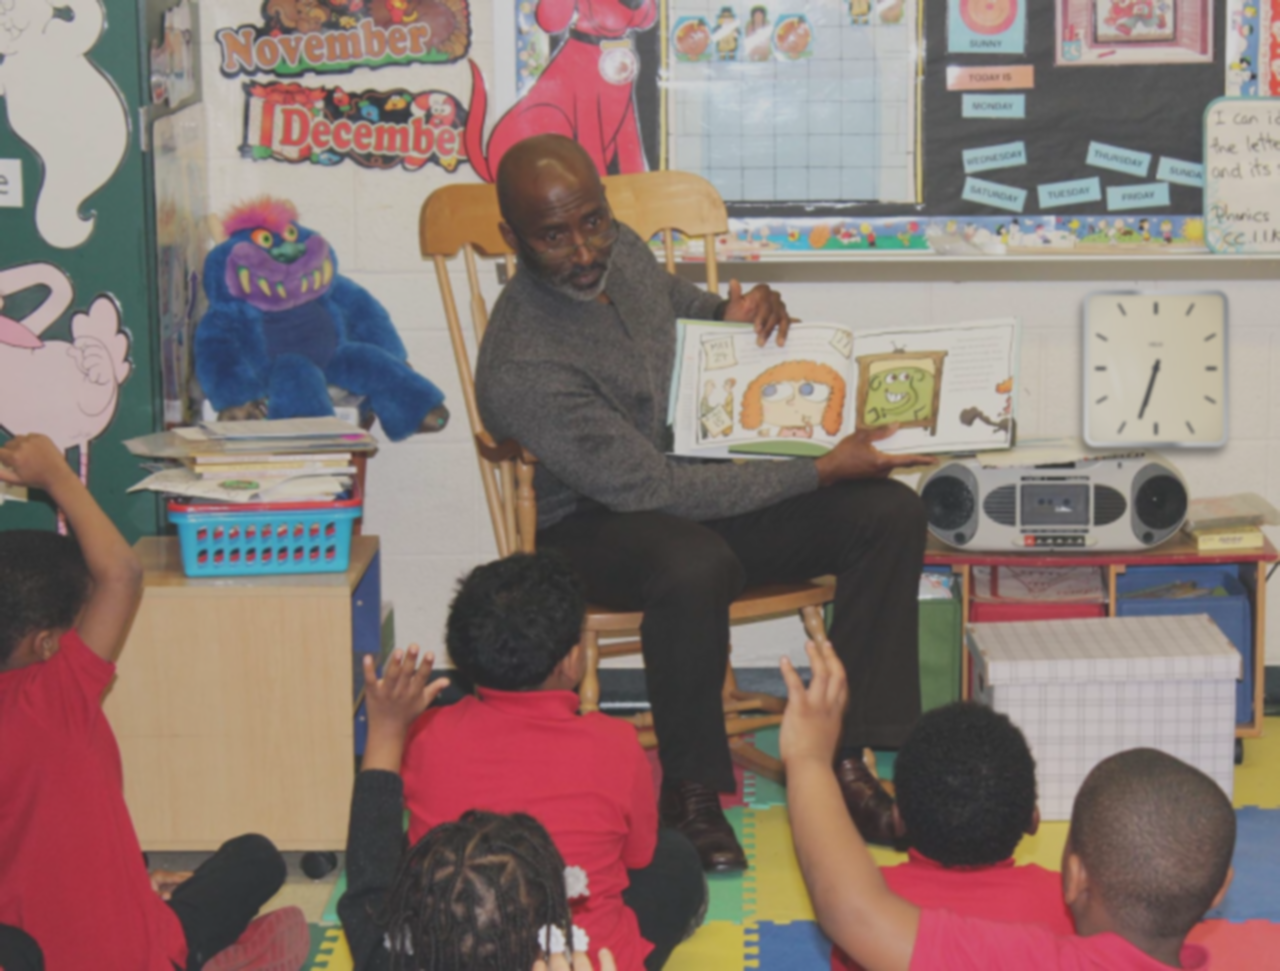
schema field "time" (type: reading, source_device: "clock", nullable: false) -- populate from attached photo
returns 6:33
